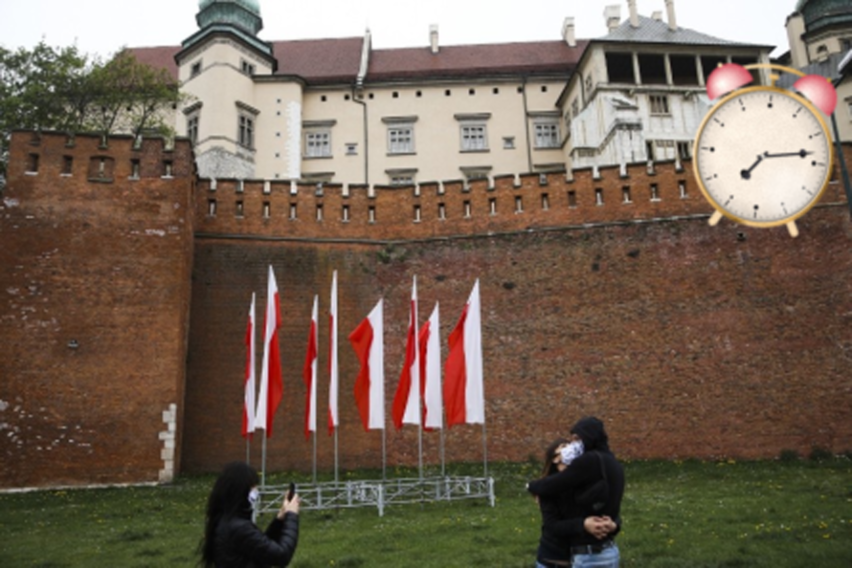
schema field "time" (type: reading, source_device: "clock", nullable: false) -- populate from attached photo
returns 7:13
